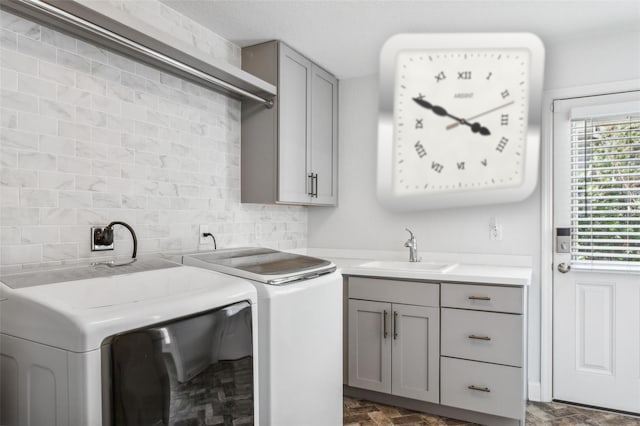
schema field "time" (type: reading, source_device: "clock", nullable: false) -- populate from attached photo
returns 3:49:12
